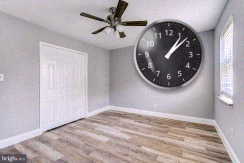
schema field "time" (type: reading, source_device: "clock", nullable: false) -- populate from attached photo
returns 1:08
